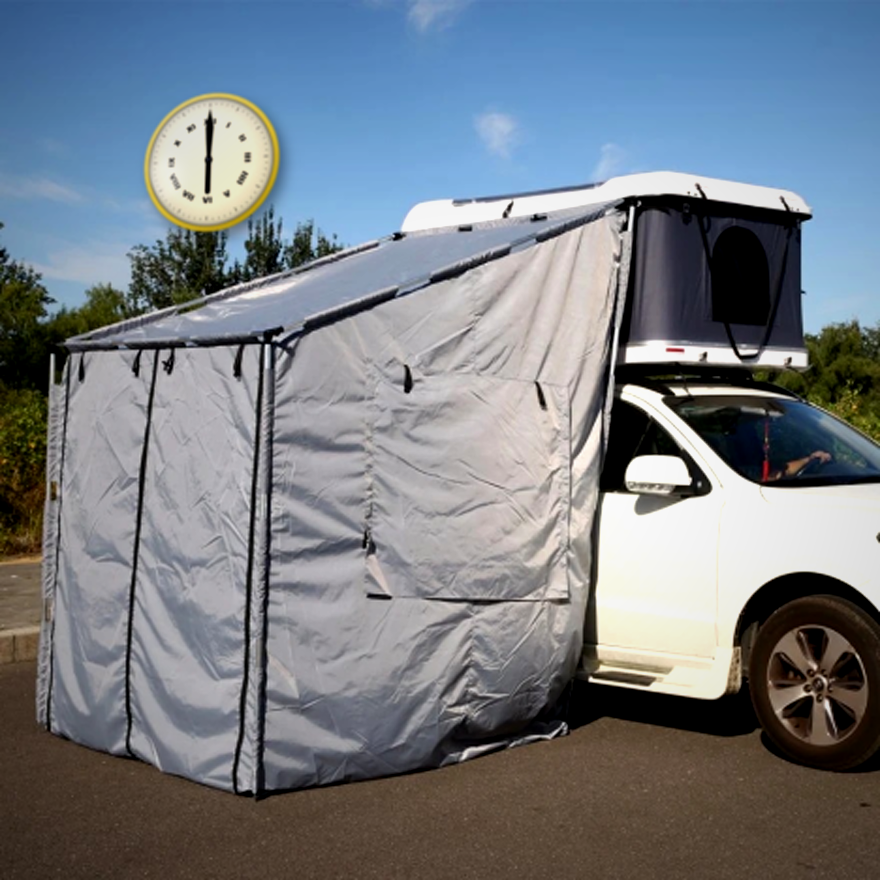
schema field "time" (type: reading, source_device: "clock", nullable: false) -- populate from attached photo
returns 6:00
